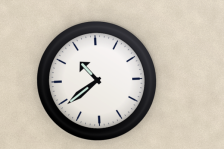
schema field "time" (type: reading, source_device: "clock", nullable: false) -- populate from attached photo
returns 10:39
